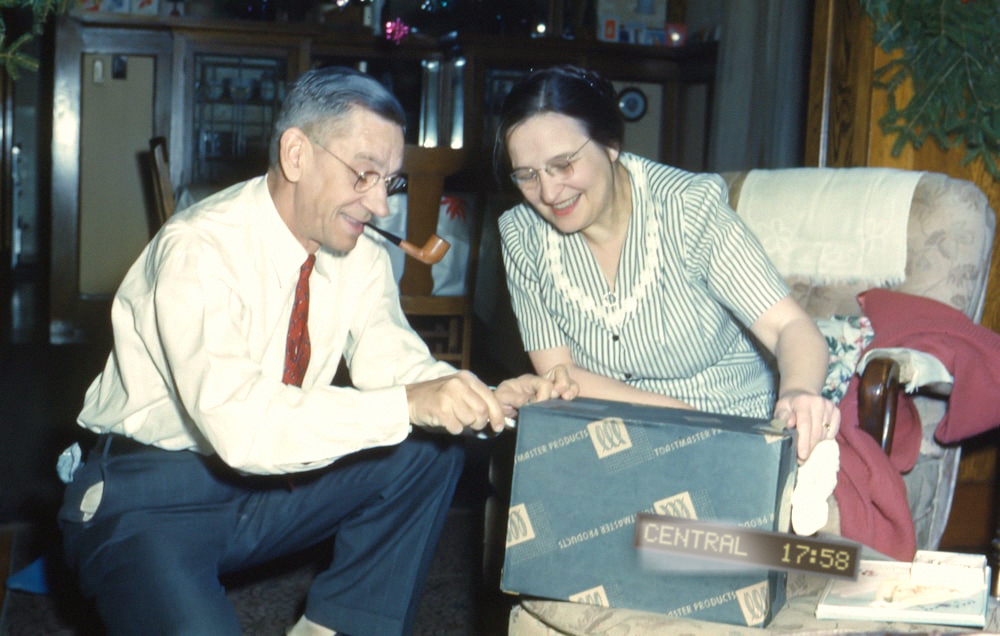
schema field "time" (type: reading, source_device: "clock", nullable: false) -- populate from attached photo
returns 17:58
